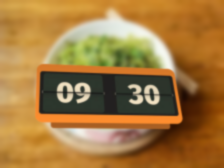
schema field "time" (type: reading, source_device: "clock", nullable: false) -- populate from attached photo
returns 9:30
